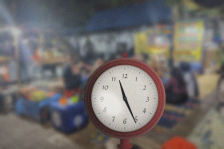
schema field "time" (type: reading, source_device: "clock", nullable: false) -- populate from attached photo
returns 11:26
